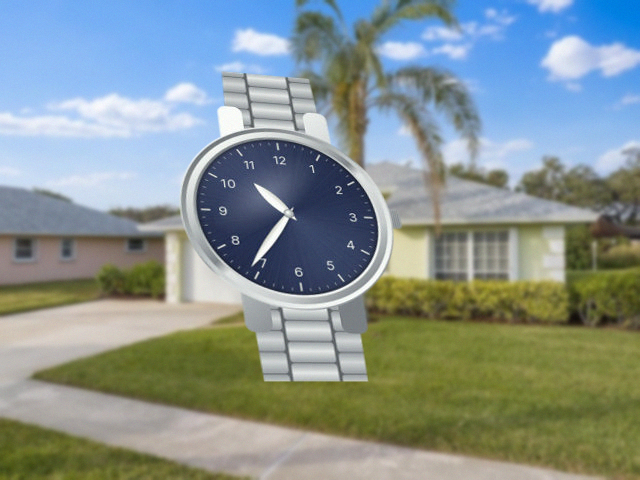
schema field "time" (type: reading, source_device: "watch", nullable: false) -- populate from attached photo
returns 10:36
